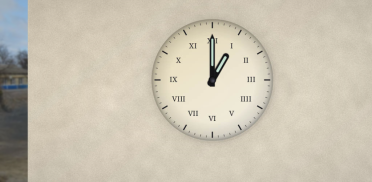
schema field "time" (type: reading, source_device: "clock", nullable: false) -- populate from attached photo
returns 1:00
